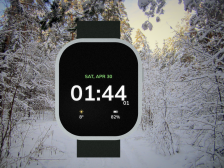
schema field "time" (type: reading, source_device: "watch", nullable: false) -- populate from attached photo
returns 1:44
